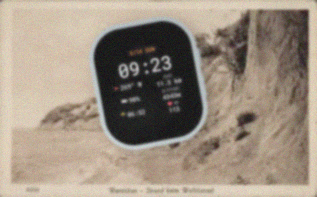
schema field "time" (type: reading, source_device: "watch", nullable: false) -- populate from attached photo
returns 9:23
